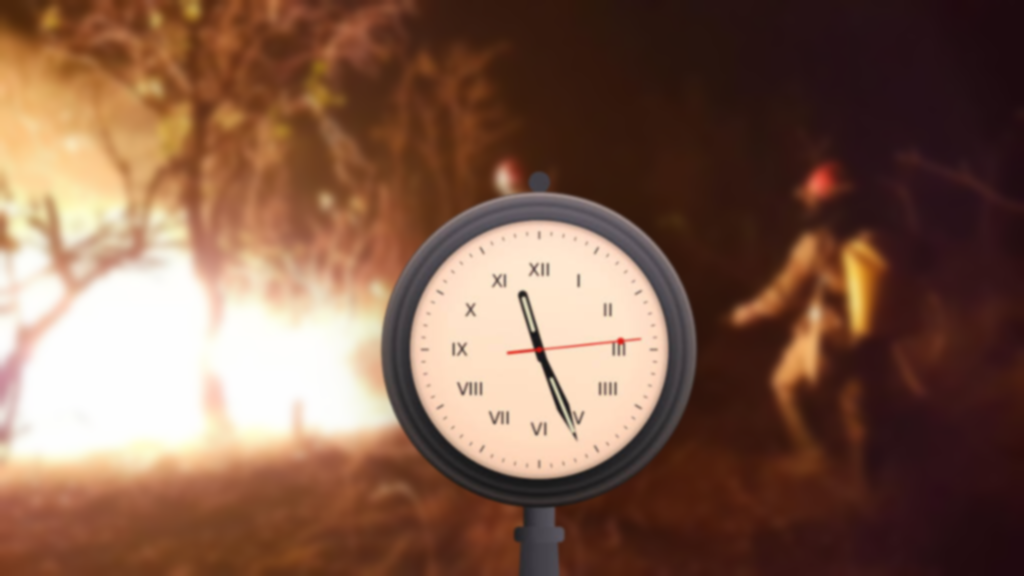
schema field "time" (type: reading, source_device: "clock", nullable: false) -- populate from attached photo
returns 11:26:14
